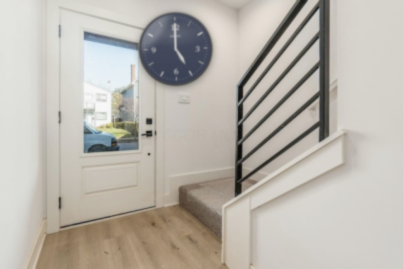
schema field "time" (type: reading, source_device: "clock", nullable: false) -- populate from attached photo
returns 5:00
